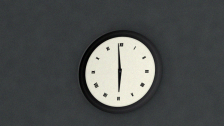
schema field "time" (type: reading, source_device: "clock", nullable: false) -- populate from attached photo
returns 5:59
